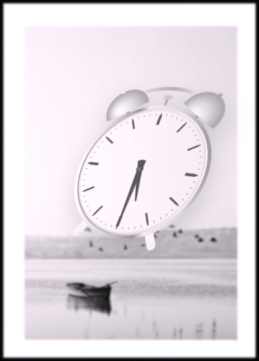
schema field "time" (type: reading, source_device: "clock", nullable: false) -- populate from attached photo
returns 5:30
